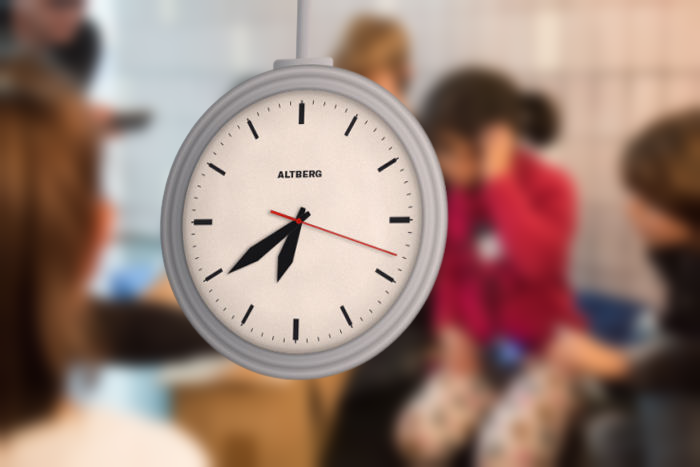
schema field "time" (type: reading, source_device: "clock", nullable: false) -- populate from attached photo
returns 6:39:18
